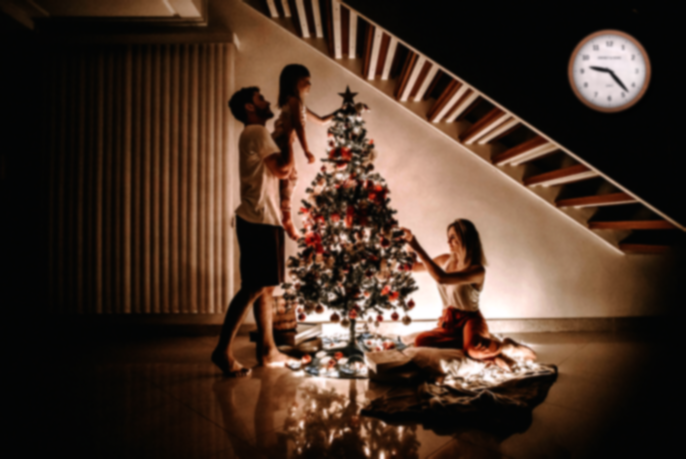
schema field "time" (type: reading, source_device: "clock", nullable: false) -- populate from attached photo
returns 9:23
